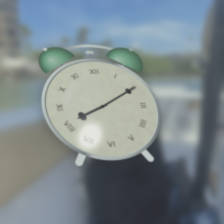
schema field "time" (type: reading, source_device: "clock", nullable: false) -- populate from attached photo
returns 8:10
